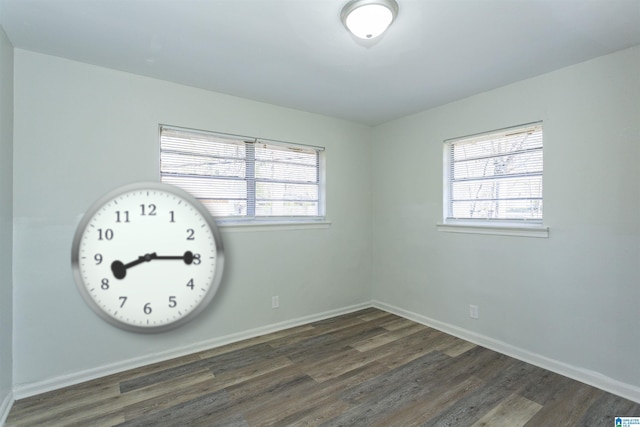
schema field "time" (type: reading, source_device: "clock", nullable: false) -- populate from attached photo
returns 8:15
